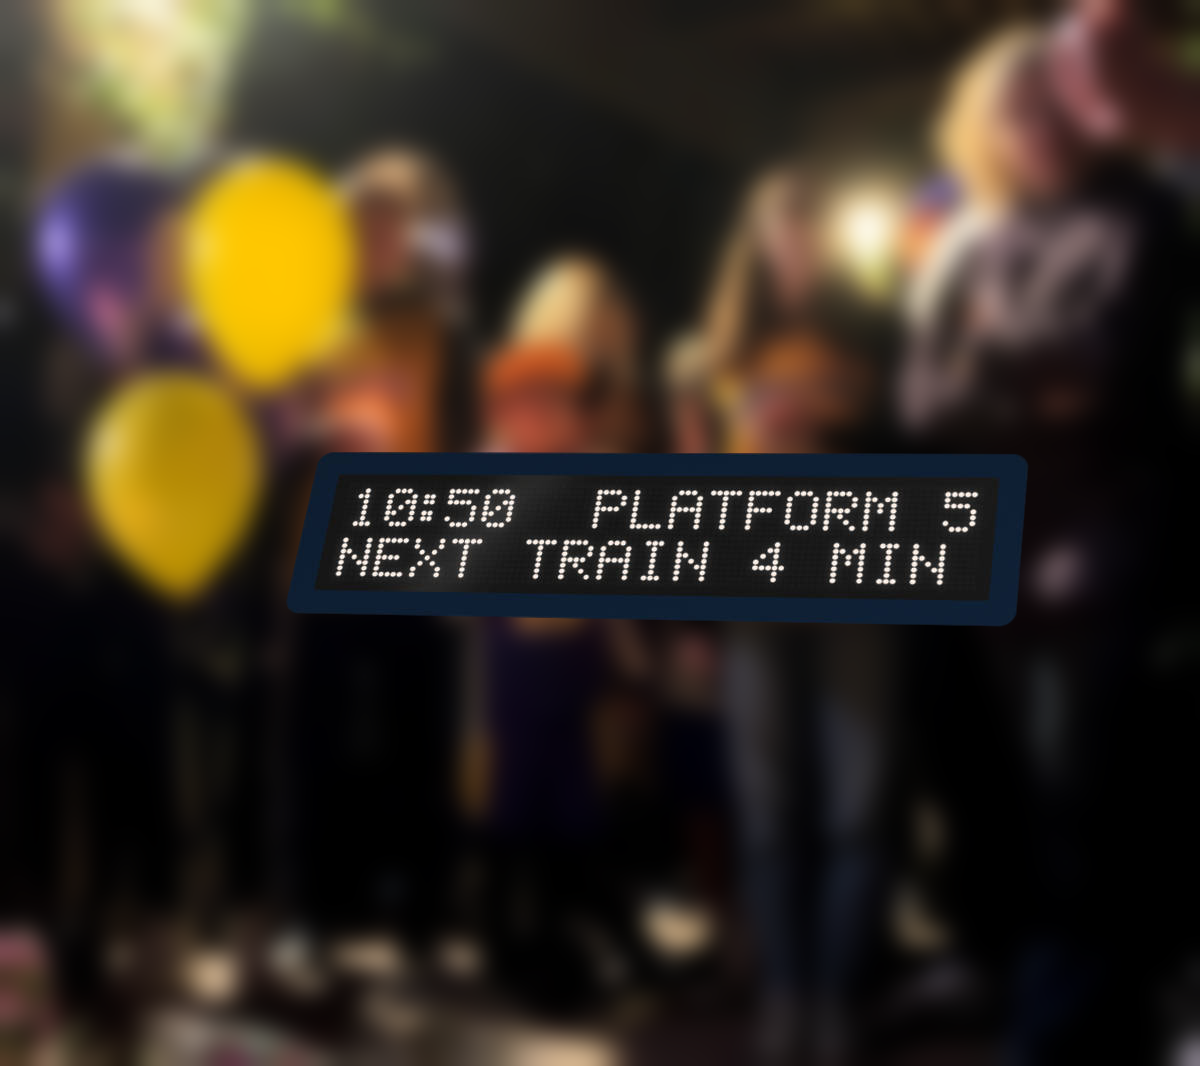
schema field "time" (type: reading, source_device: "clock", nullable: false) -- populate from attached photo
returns 10:50
